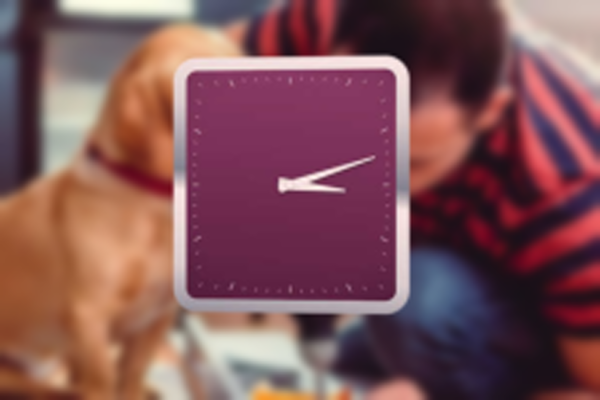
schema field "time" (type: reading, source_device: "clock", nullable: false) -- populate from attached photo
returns 3:12
